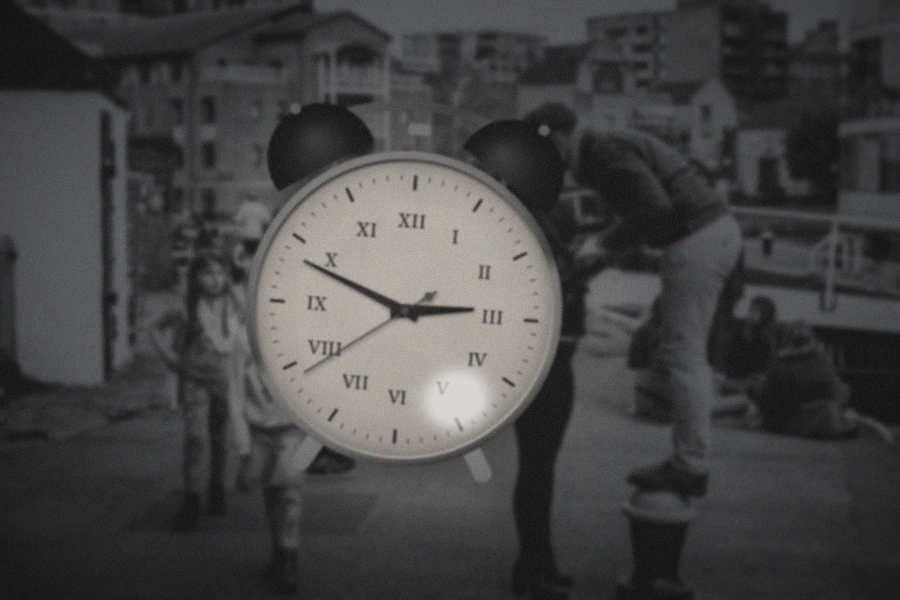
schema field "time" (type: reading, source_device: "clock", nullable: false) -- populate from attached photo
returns 2:48:39
